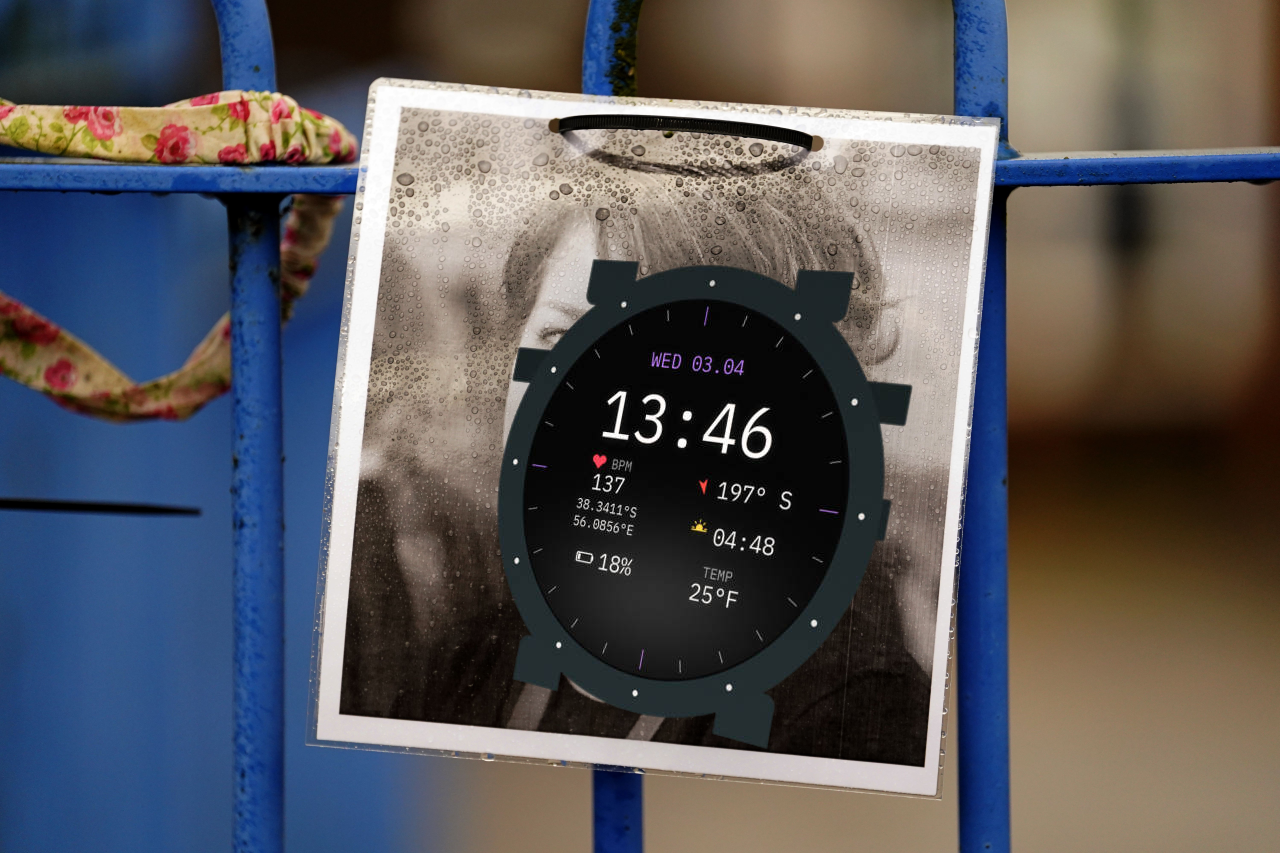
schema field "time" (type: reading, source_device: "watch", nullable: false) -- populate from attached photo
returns 13:46
